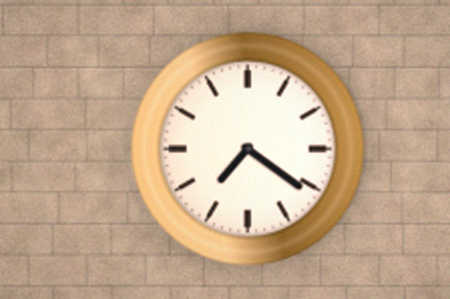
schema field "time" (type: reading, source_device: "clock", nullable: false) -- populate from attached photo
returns 7:21
